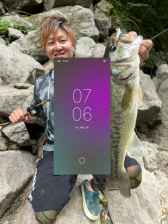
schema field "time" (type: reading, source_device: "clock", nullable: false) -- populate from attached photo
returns 7:06
